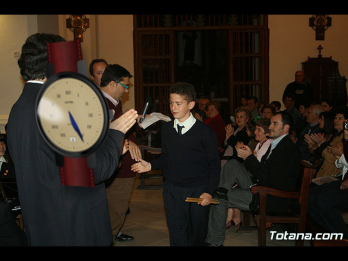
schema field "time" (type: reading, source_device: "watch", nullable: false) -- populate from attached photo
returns 5:26
